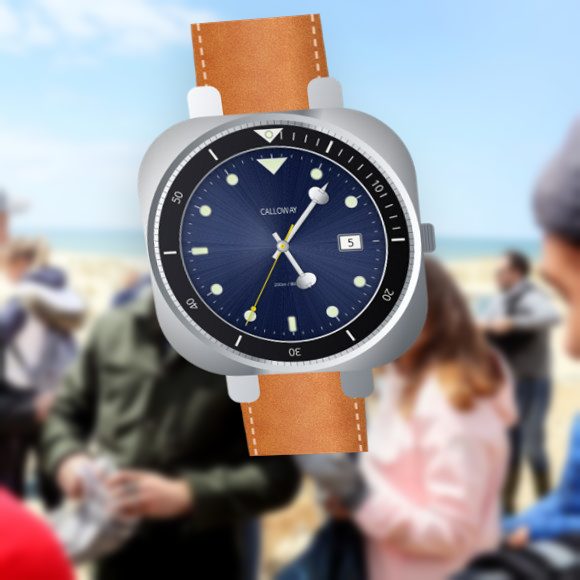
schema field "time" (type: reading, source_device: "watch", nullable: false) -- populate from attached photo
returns 5:06:35
